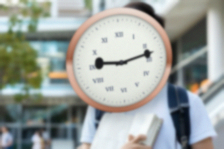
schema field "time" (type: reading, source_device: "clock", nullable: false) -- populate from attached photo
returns 9:13
